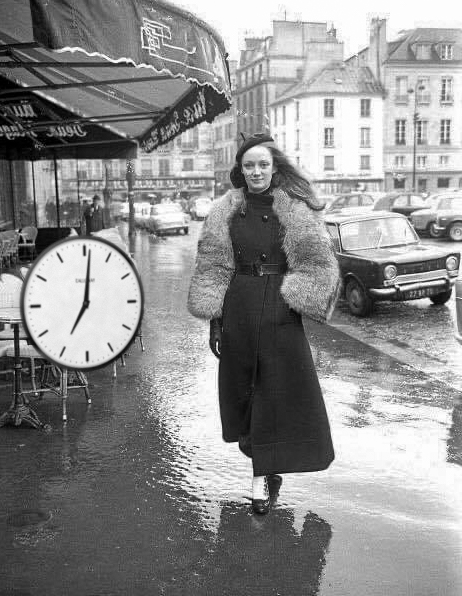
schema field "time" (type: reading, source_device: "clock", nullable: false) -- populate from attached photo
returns 7:01
